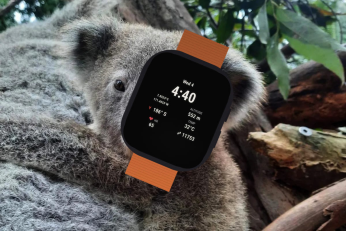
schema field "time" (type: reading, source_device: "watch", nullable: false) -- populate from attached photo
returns 4:40
